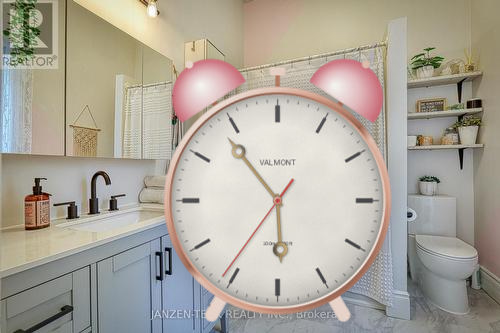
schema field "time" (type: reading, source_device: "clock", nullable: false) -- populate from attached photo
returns 5:53:36
